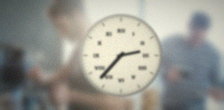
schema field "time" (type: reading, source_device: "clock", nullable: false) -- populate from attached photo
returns 2:37
